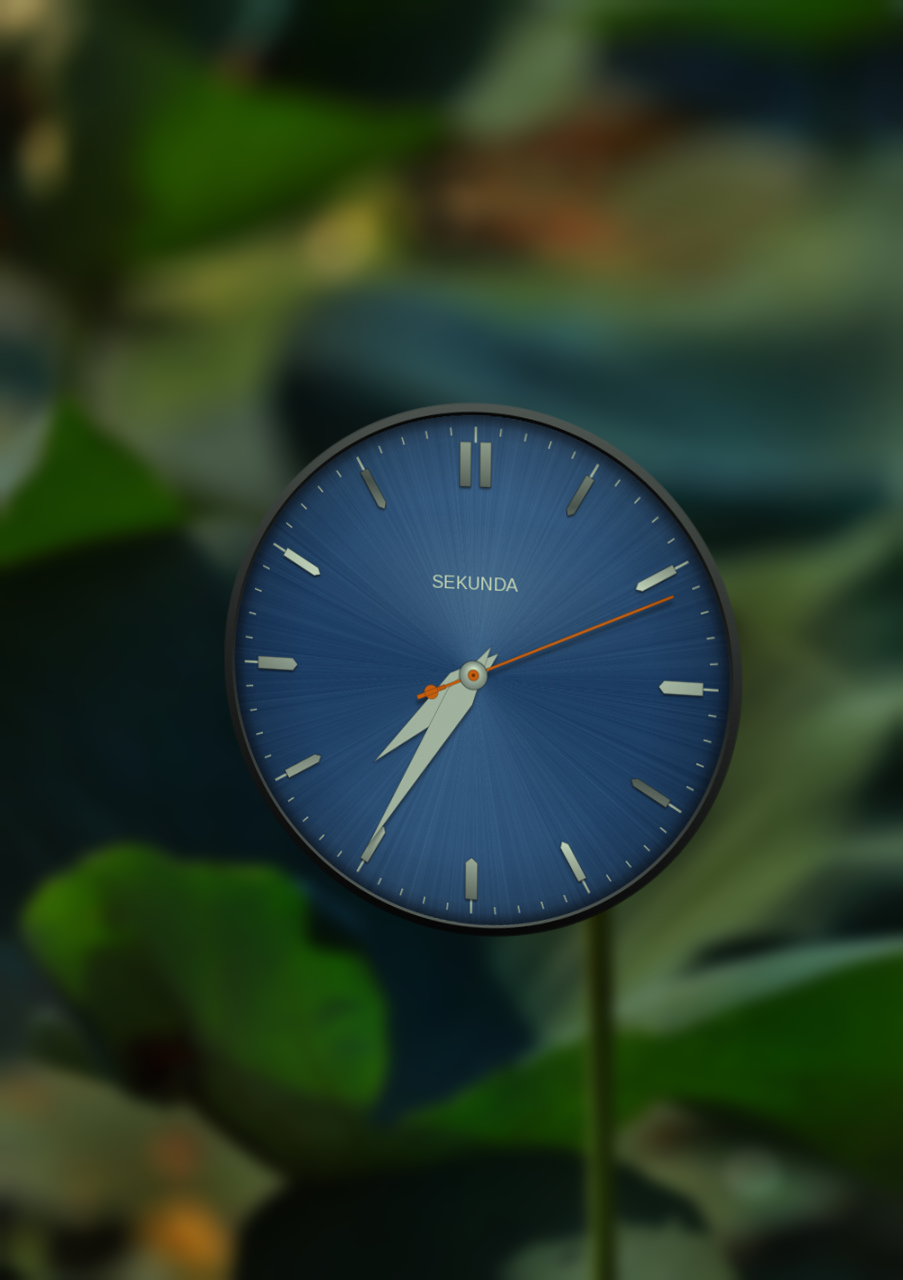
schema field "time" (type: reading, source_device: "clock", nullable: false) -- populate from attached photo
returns 7:35:11
